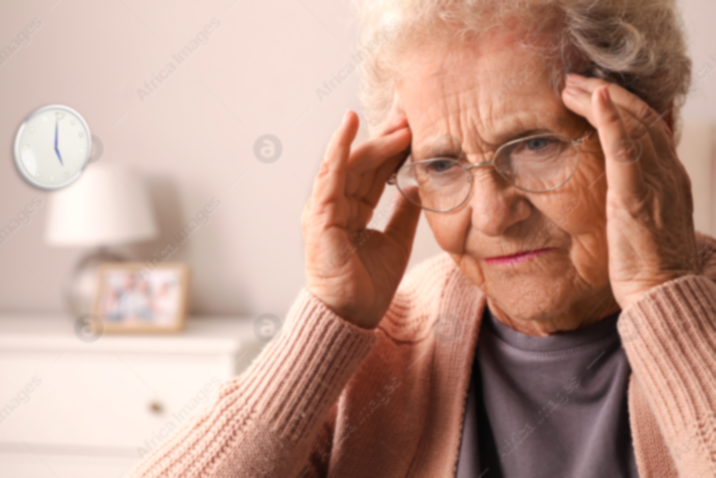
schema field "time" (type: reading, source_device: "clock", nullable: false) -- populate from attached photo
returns 4:59
